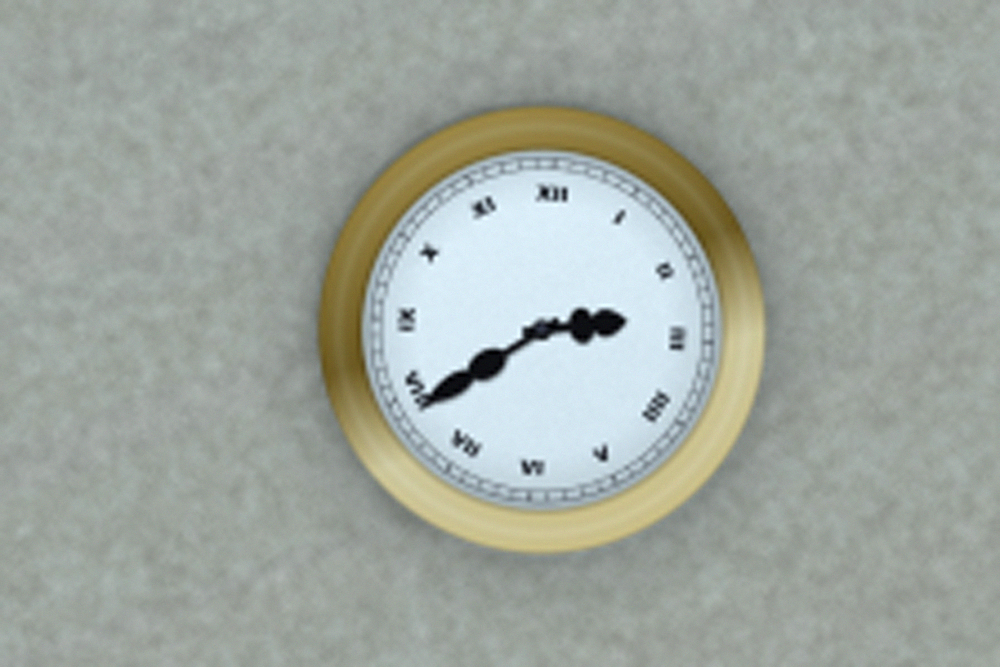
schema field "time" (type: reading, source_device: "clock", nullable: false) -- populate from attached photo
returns 2:39
